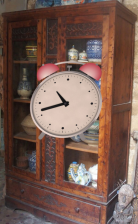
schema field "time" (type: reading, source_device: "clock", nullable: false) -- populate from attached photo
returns 10:42
